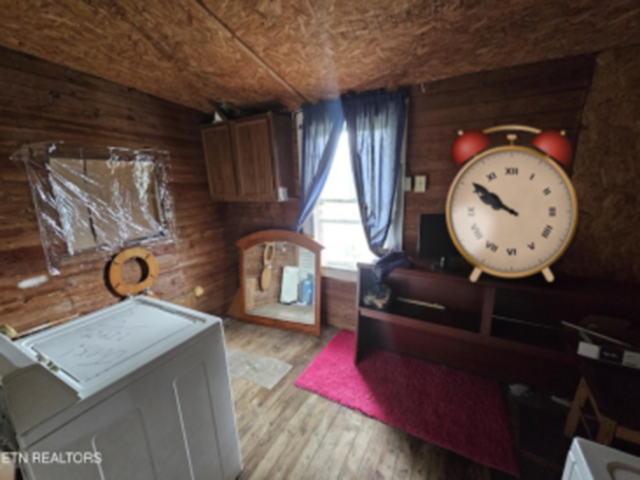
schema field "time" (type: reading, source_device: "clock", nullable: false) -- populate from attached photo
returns 9:51
